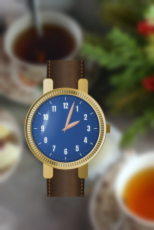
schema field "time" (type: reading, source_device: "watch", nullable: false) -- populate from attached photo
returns 2:03
